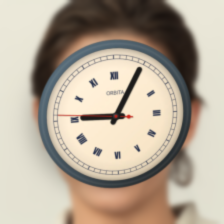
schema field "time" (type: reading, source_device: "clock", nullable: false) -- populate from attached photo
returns 9:04:46
